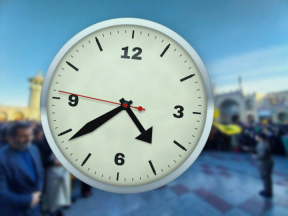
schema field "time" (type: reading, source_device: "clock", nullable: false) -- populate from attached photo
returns 4:38:46
